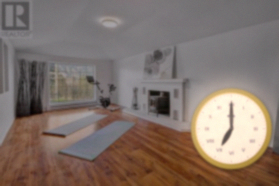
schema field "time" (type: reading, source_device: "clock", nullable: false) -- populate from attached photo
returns 7:00
